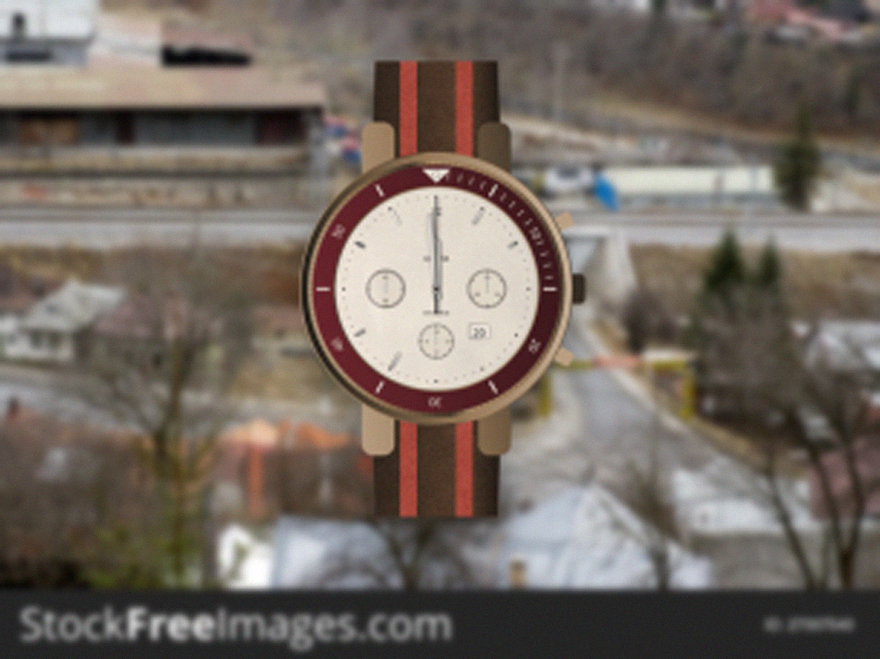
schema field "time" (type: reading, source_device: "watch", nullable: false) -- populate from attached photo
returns 11:59
